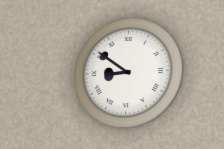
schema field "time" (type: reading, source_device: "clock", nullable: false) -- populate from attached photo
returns 8:51
